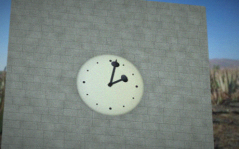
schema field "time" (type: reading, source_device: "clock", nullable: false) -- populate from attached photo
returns 2:02
